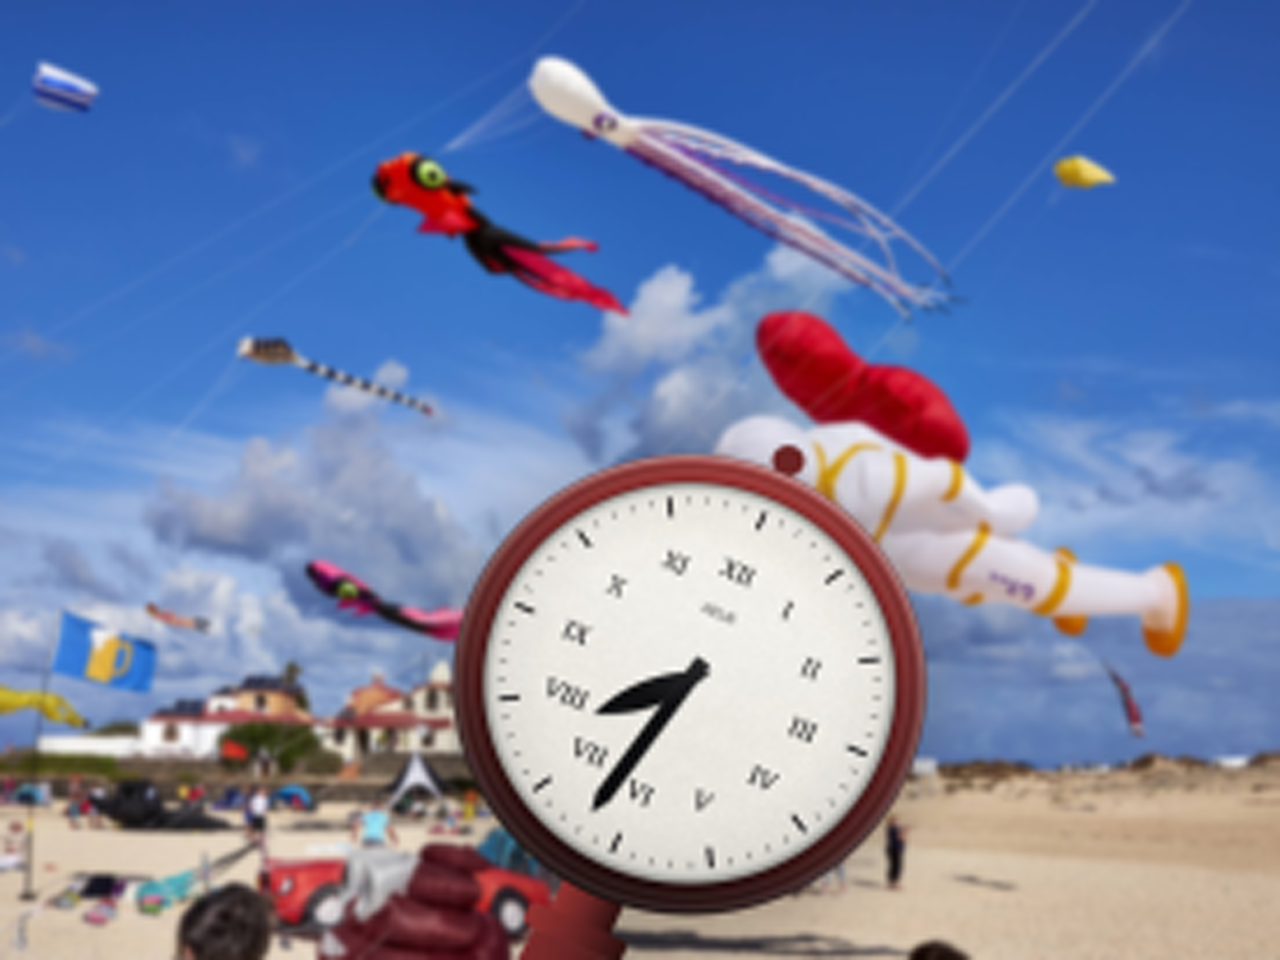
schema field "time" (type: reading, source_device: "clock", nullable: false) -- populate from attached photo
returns 7:32
